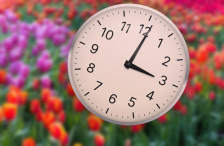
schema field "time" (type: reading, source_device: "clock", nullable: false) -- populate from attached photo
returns 3:01
